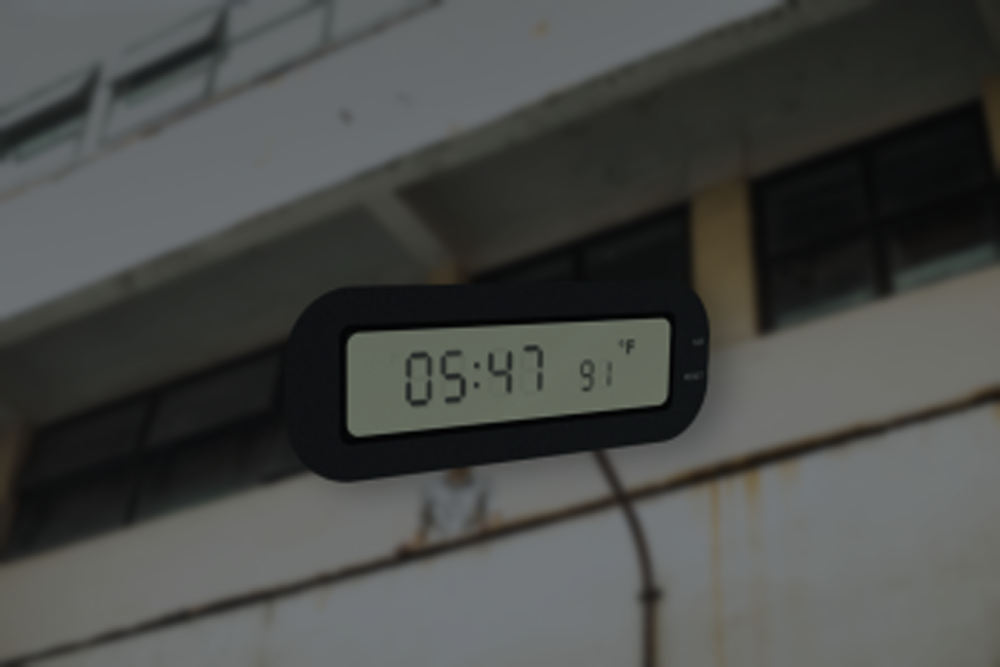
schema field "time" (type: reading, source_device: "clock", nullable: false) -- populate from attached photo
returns 5:47
